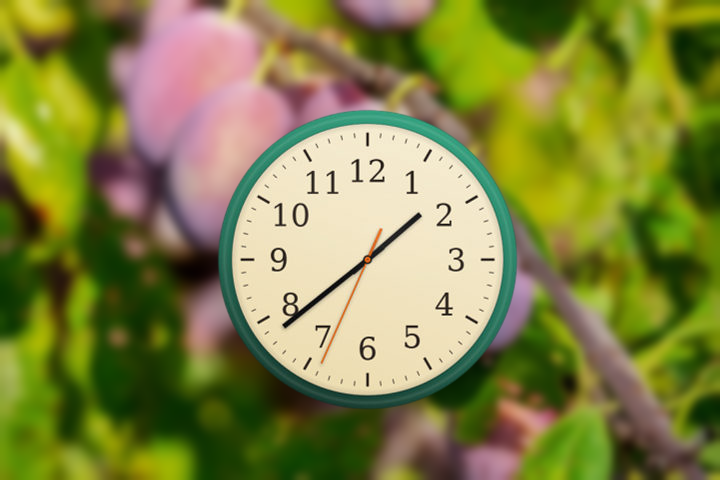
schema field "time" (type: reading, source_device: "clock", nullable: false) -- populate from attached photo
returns 1:38:34
